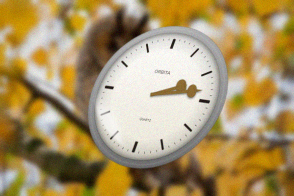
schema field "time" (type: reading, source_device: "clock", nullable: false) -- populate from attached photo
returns 2:13
